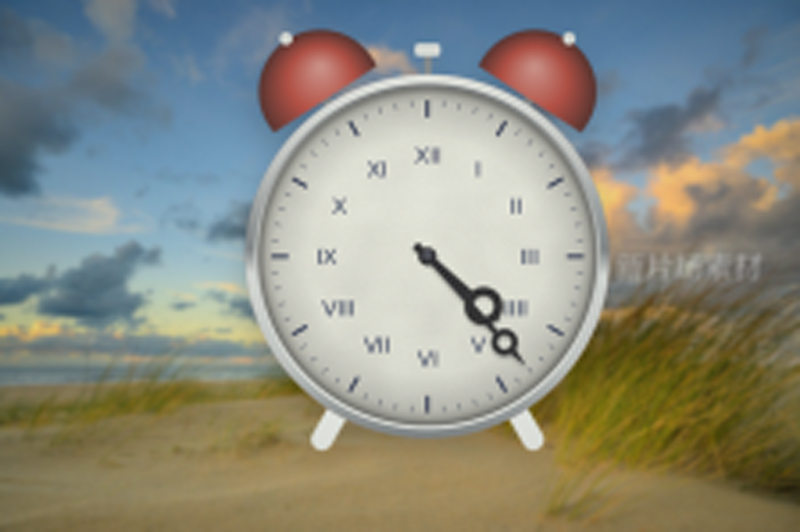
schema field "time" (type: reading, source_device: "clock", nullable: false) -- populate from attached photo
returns 4:23
